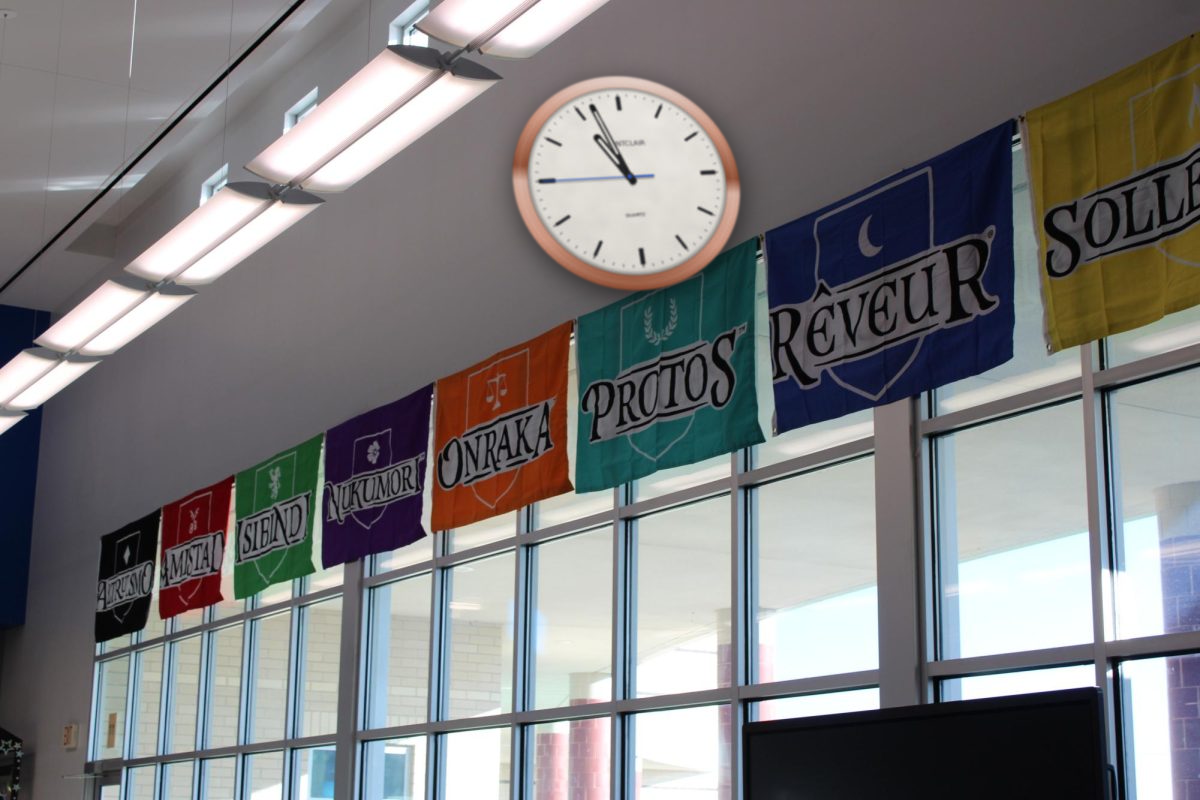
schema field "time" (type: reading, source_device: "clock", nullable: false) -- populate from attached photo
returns 10:56:45
